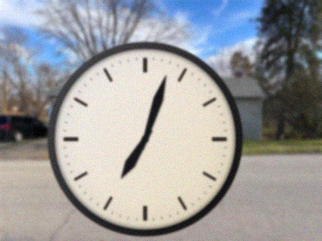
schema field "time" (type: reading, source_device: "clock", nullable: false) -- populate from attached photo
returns 7:03
